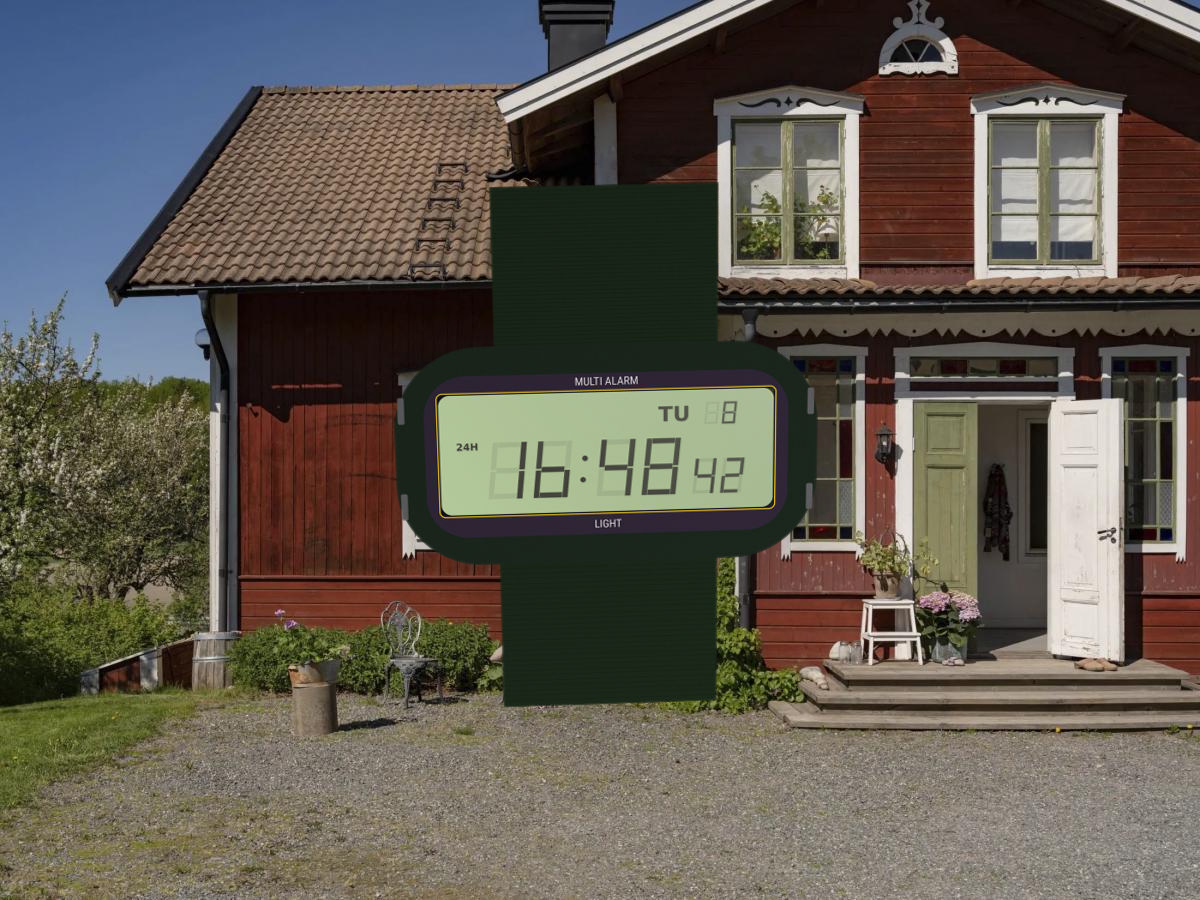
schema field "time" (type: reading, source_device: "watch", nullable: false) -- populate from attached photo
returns 16:48:42
